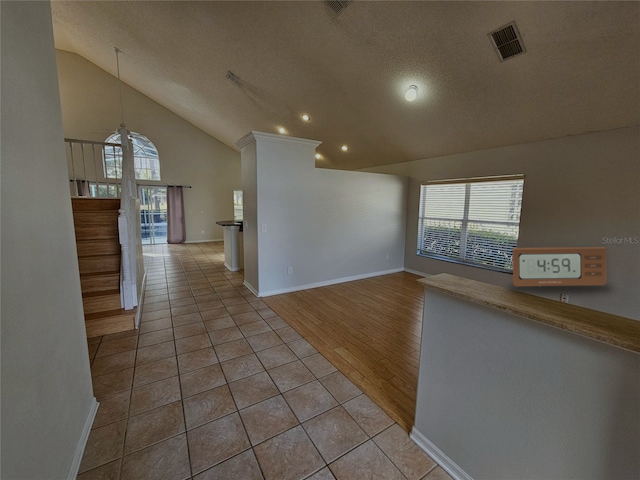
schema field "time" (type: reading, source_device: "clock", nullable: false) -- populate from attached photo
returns 4:59
